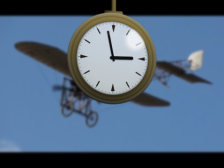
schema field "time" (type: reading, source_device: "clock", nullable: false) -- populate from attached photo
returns 2:58
